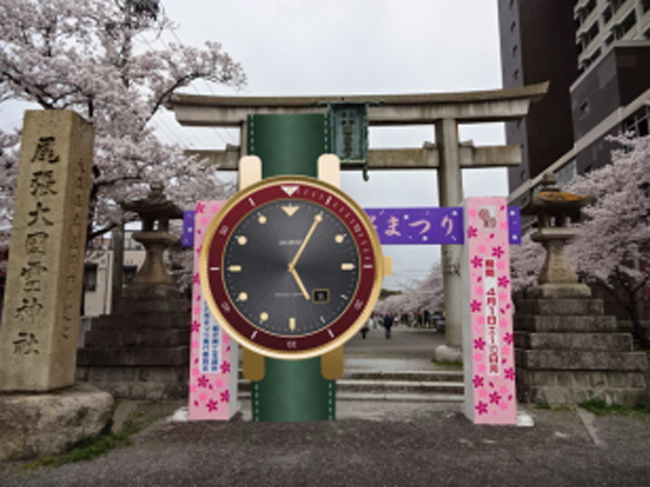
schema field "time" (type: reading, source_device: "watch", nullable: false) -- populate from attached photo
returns 5:05
